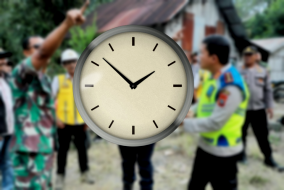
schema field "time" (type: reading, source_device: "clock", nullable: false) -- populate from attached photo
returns 1:52
